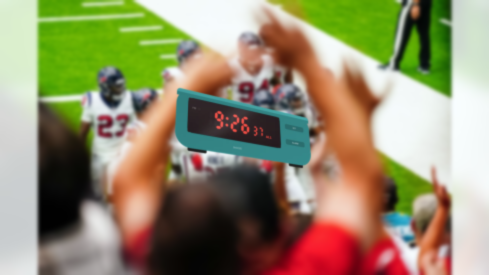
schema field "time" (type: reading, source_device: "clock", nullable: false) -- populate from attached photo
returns 9:26:37
